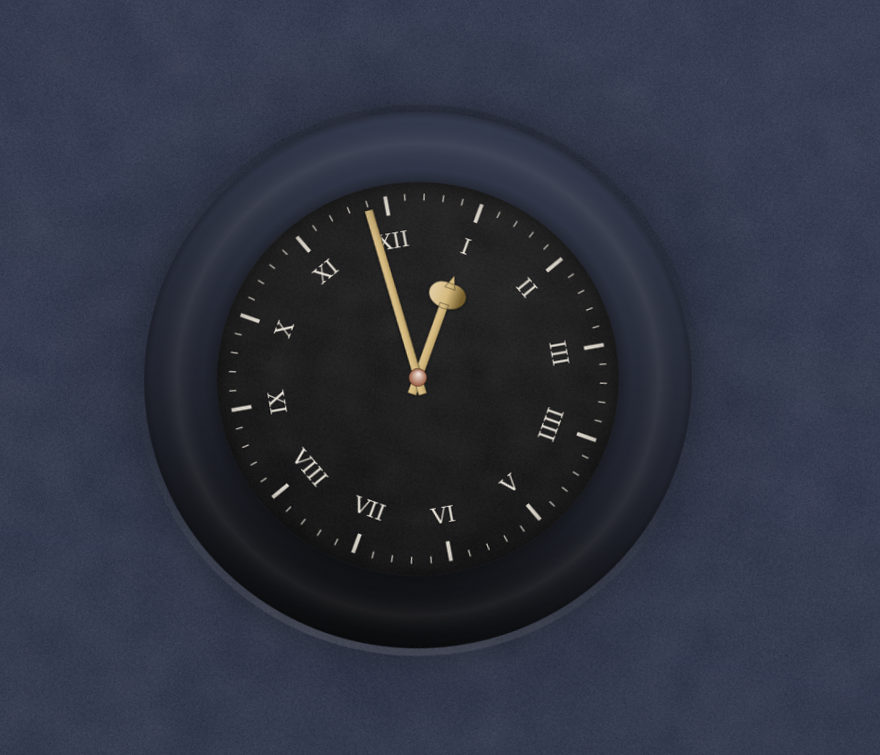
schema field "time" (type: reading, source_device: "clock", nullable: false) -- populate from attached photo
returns 12:59
